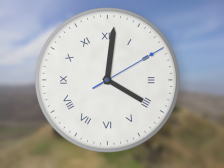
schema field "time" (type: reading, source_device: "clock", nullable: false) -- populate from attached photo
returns 4:01:10
